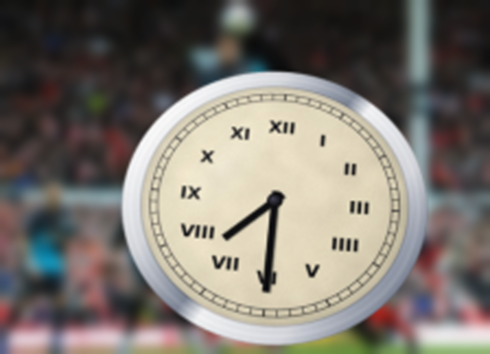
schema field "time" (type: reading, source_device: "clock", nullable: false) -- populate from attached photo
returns 7:30
